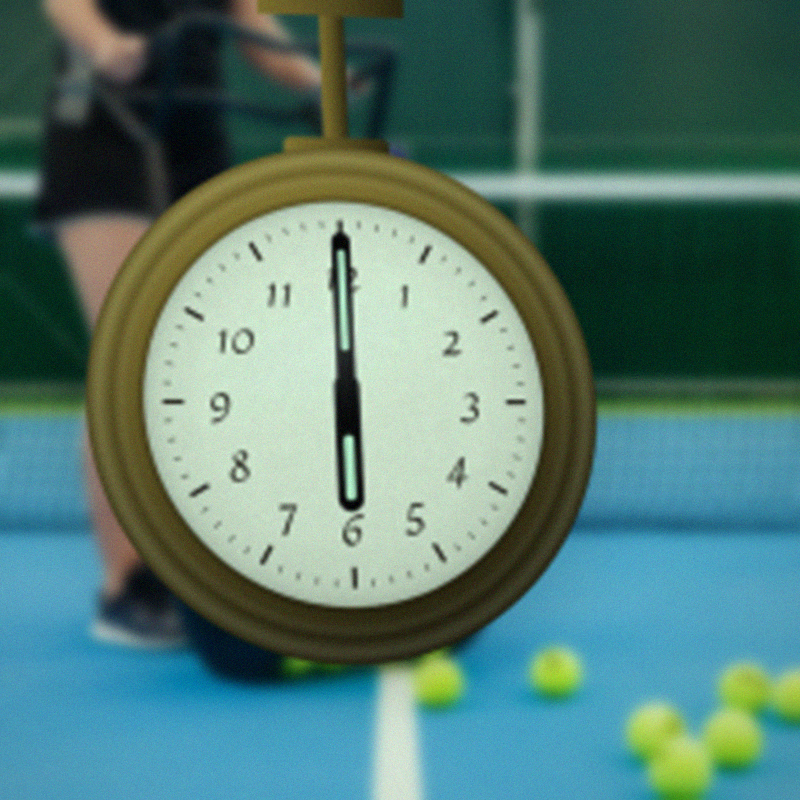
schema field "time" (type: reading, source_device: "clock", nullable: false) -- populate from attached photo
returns 6:00
